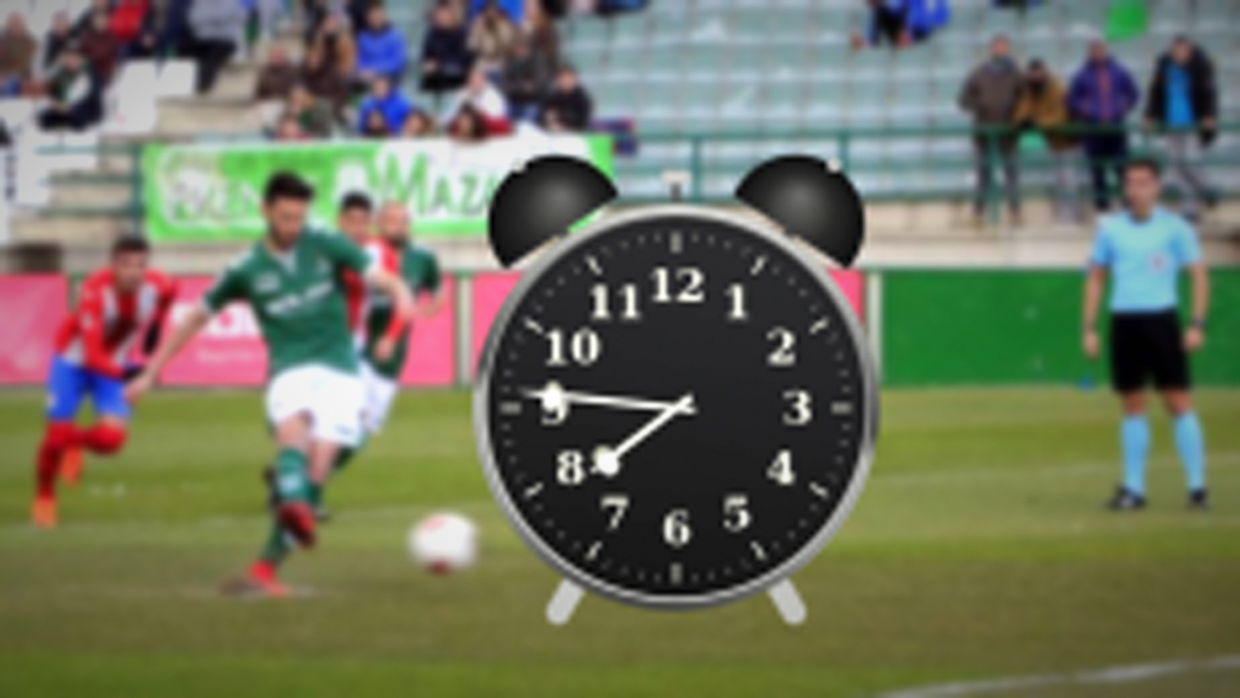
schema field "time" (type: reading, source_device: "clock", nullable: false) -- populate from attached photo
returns 7:46
